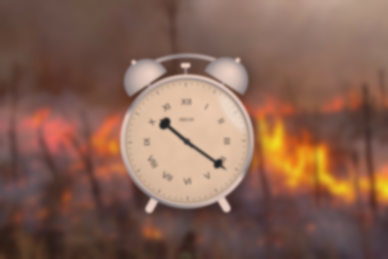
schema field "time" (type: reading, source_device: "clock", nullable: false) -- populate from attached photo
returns 10:21
